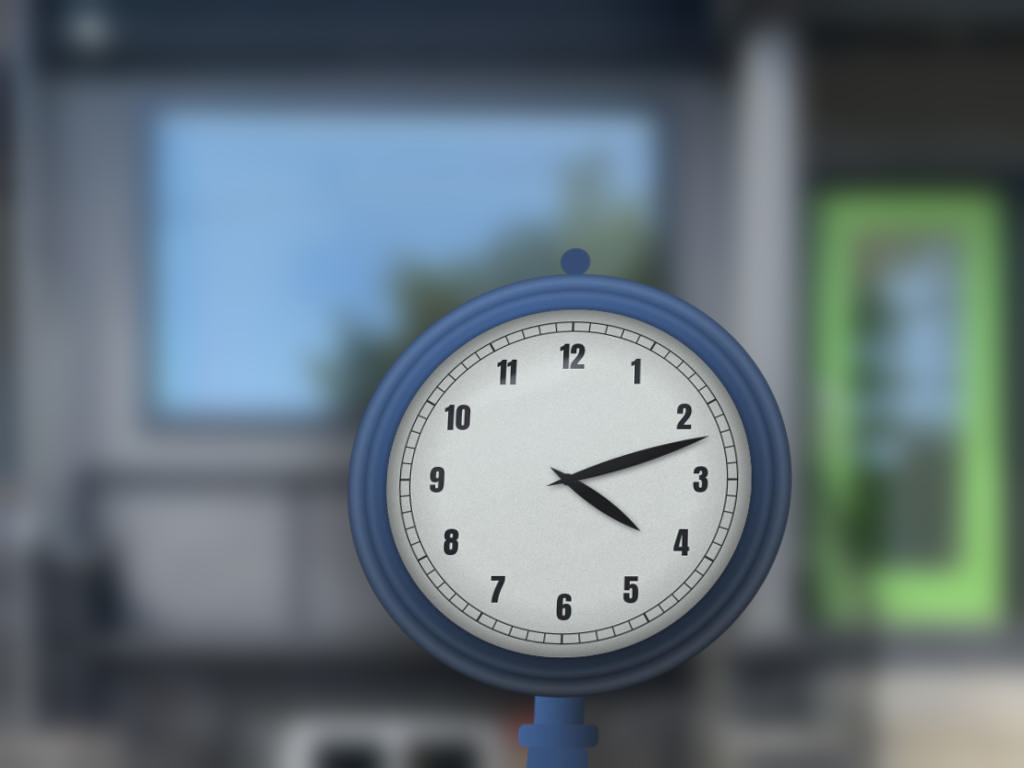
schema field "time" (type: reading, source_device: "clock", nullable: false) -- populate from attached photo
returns 4:12
